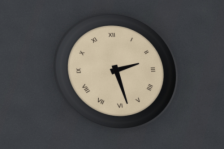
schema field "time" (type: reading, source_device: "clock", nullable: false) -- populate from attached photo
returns 2:28
